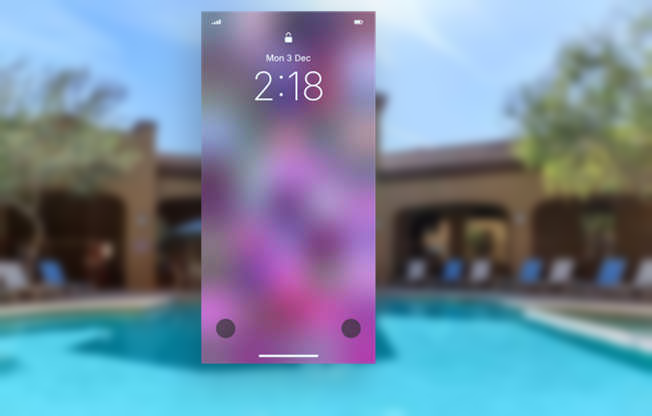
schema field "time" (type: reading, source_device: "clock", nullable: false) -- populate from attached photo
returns 2:18
